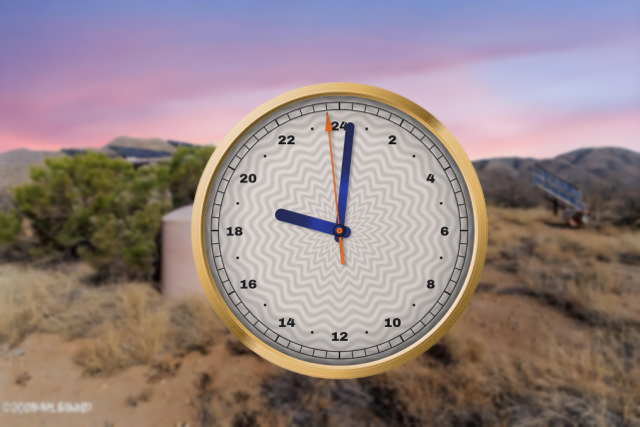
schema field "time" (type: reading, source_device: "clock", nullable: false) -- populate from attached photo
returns 19:00:59
